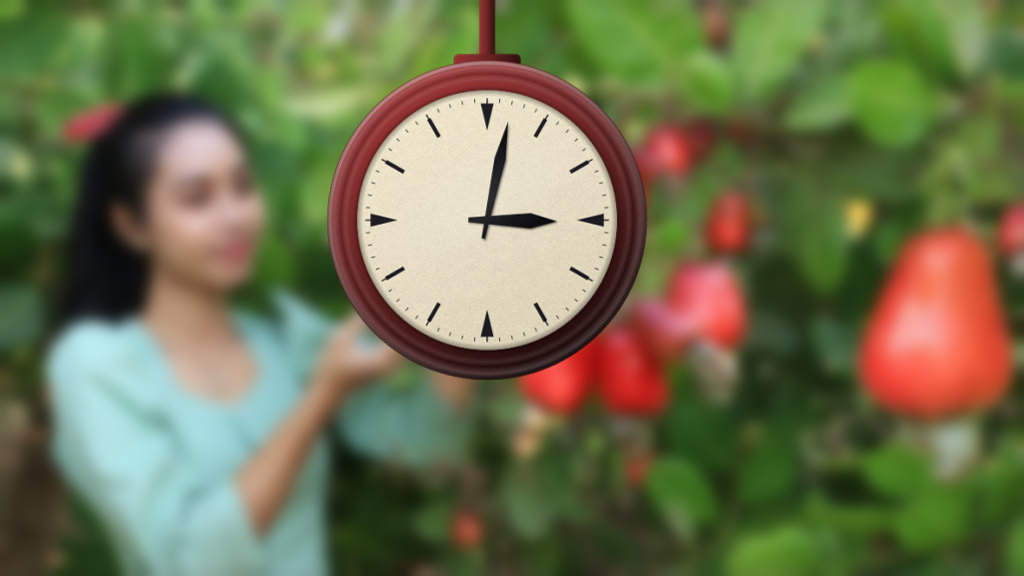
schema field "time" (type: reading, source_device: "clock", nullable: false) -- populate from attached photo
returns 3:02
